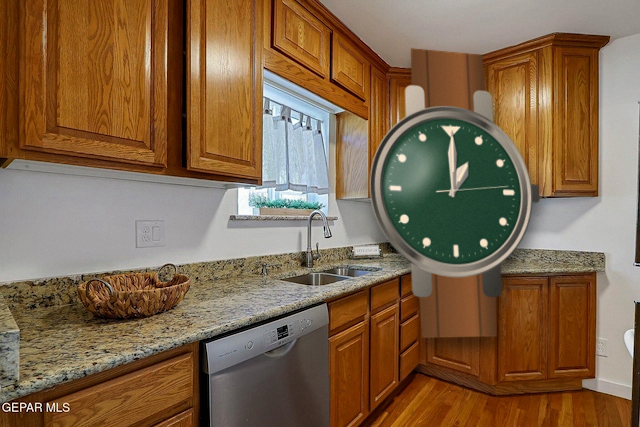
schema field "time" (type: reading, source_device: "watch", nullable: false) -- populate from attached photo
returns 1:00:14
